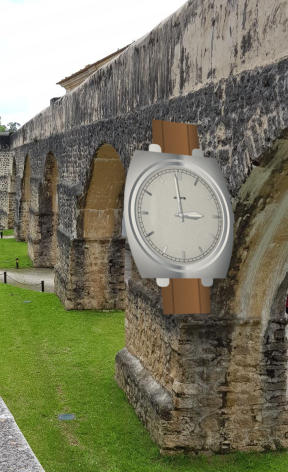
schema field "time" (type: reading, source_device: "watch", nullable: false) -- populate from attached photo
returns 2:59
